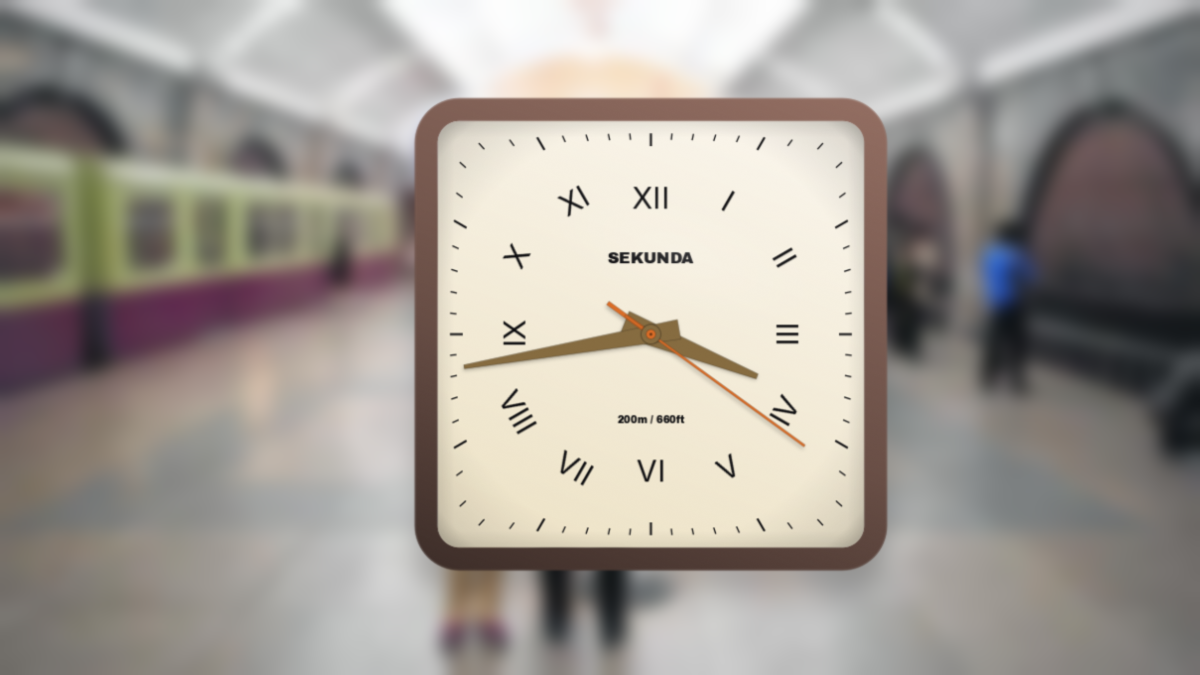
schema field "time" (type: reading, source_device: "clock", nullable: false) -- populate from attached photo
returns 3:43:21
